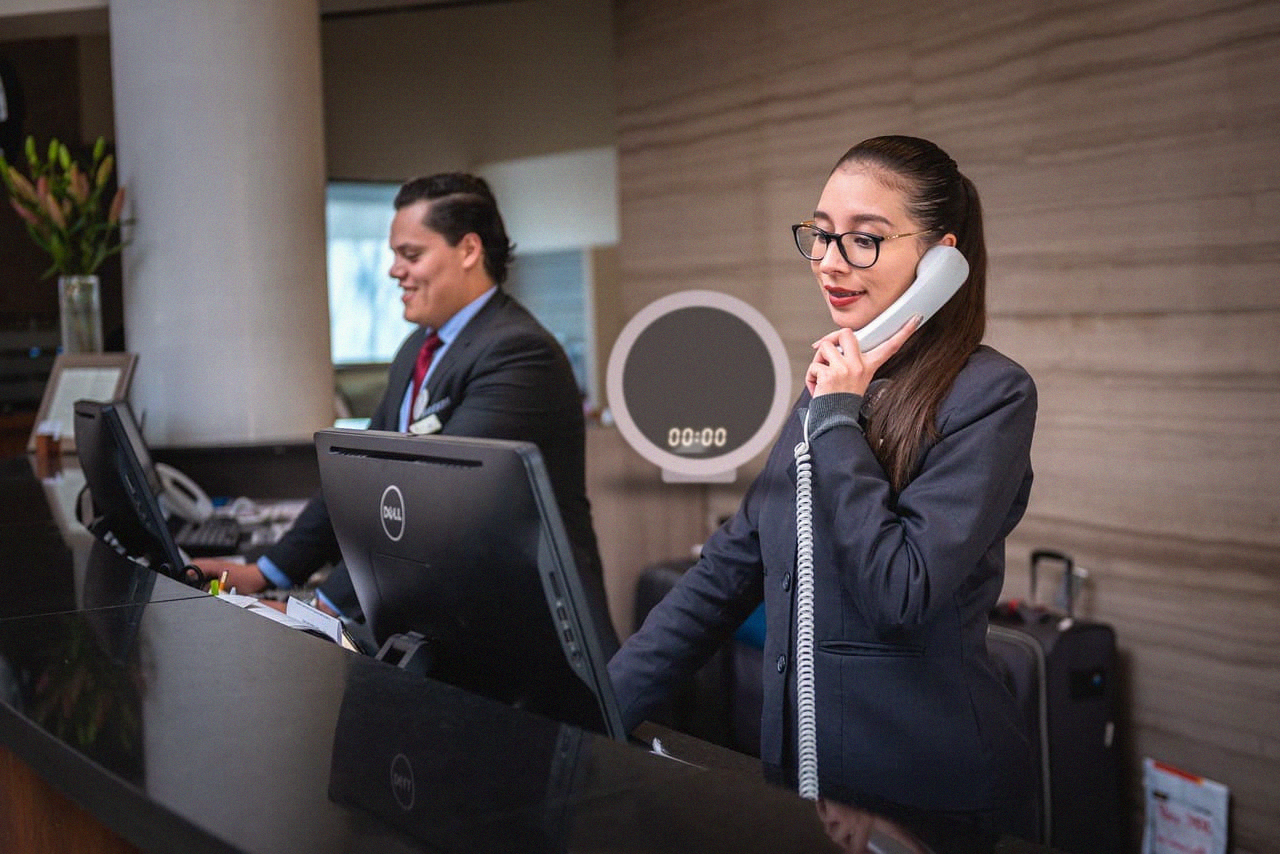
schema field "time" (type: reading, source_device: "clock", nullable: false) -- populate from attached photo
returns 0:00
